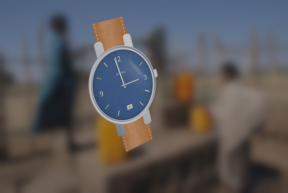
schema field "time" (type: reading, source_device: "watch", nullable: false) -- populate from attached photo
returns 2:59
